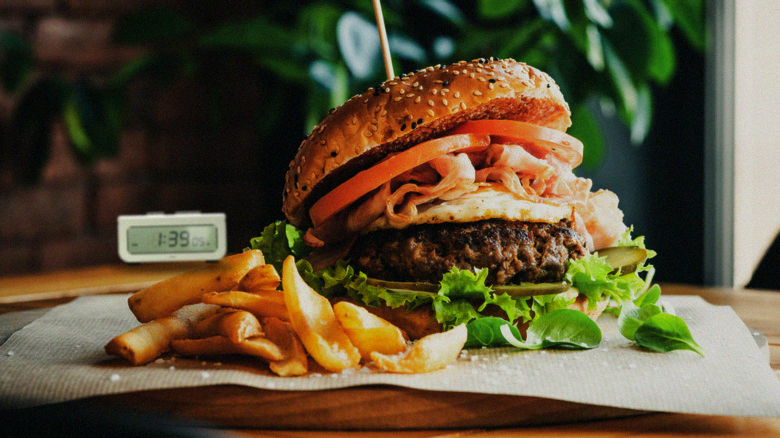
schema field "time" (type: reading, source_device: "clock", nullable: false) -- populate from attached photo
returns 1:39
